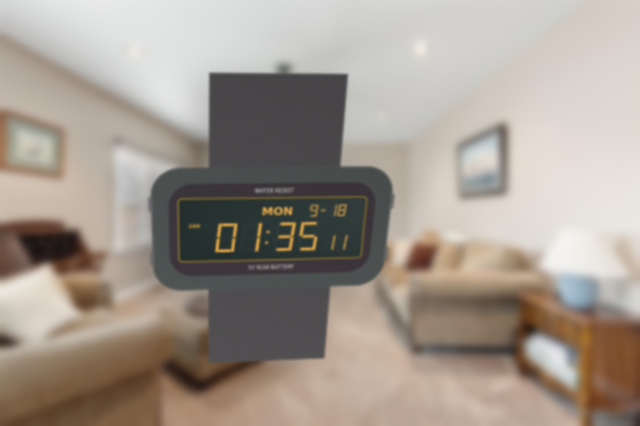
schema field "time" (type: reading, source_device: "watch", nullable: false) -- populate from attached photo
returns 1:35:11
